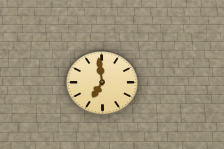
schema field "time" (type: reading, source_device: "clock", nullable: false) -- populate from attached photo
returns 6:59
